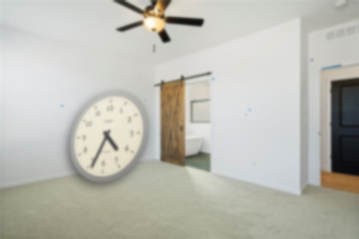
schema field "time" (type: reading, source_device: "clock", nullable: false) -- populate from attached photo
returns 4:34
